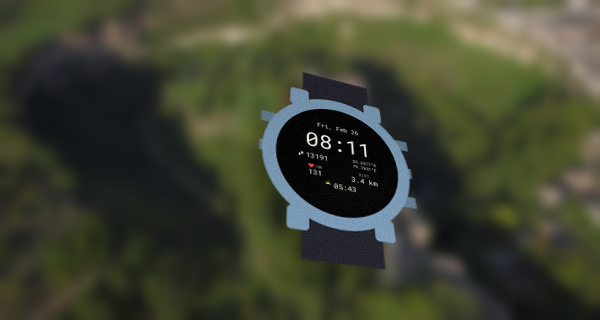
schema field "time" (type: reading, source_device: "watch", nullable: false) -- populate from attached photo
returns 8:11
